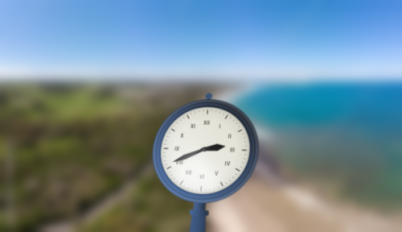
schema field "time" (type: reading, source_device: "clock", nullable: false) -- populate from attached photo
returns 2:41
